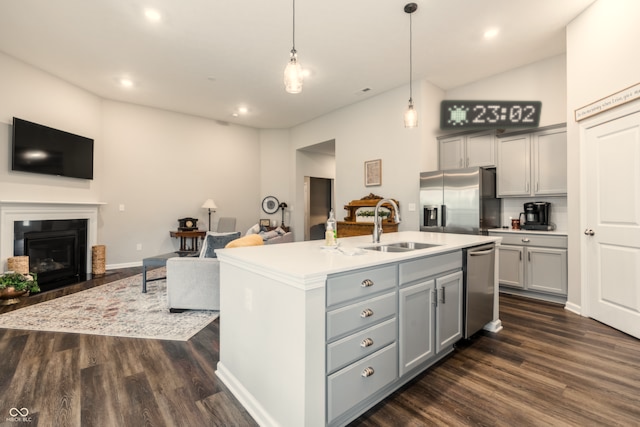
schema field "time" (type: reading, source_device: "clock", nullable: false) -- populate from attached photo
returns 23:02
